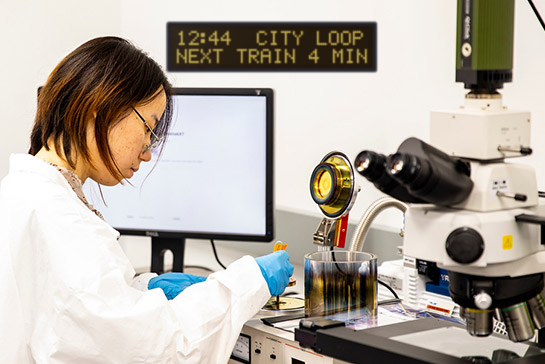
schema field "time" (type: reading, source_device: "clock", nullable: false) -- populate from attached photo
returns 12:44
